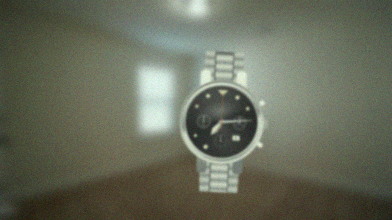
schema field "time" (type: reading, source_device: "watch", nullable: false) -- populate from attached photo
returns 7:14
